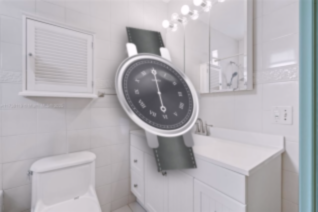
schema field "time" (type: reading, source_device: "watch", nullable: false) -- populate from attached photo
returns 6:00
